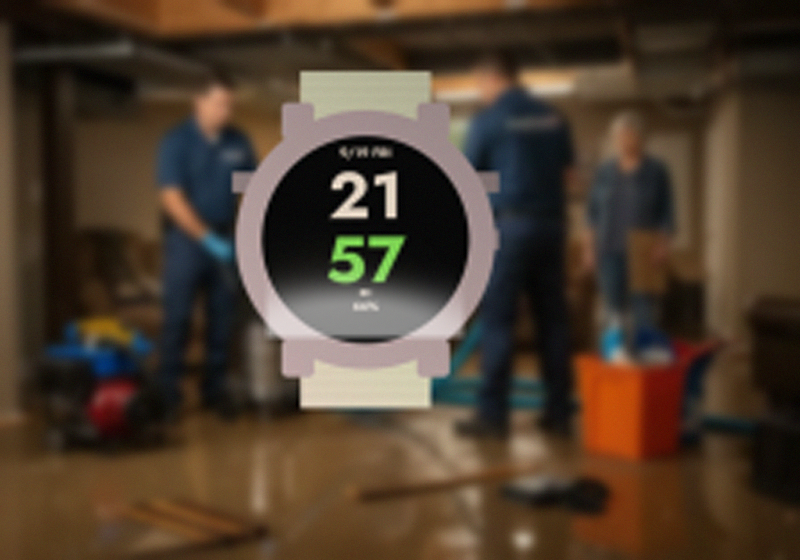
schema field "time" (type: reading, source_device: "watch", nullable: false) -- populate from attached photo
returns 21:57
